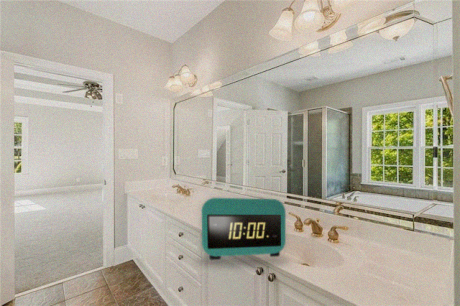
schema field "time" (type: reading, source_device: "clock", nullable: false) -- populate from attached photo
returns 10:00
